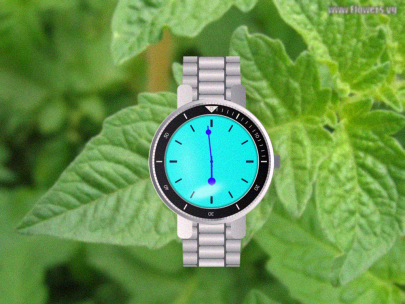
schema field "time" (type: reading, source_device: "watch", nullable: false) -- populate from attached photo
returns 5:59
